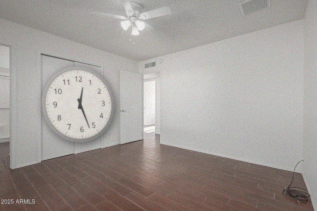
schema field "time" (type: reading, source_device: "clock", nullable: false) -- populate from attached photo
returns 12:27
